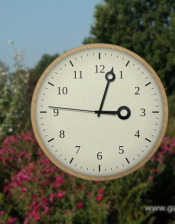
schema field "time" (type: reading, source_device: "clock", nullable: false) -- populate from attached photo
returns 3:02:46
